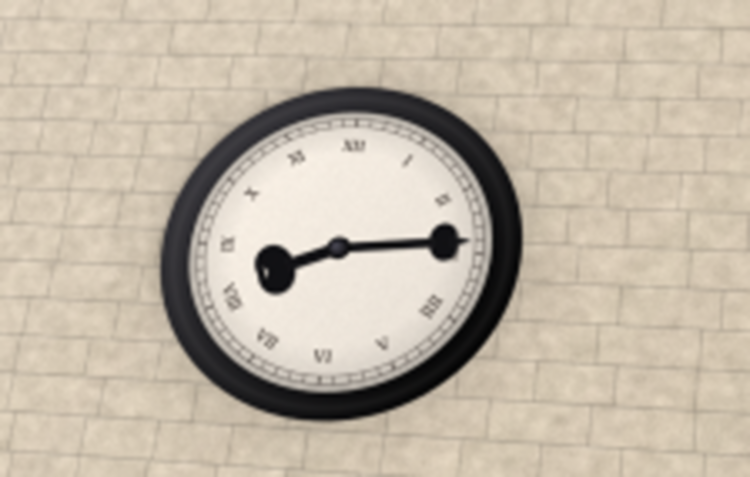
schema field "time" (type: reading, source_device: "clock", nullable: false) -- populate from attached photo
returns 8:14
